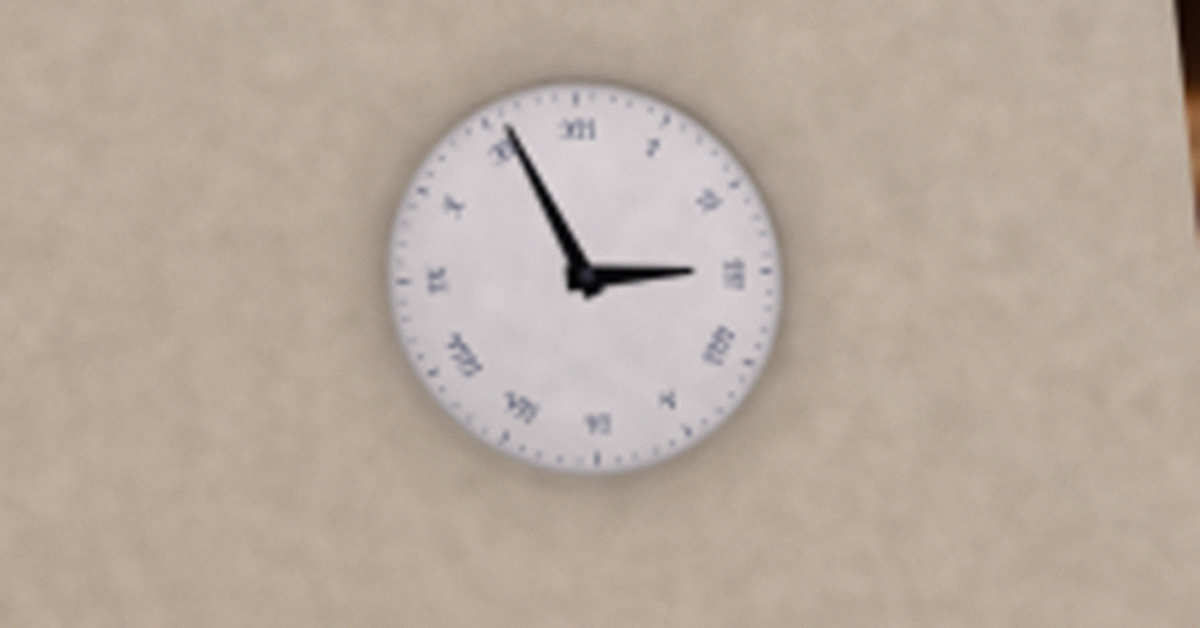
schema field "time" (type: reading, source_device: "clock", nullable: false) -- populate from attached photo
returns 2:56
